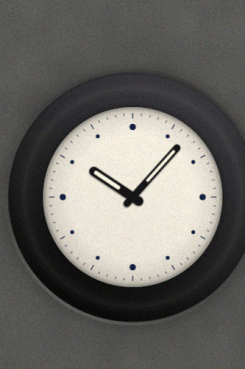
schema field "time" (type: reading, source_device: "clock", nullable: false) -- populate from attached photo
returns 10:07
